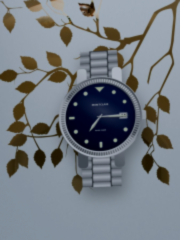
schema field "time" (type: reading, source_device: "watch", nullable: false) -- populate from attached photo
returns 7:15
